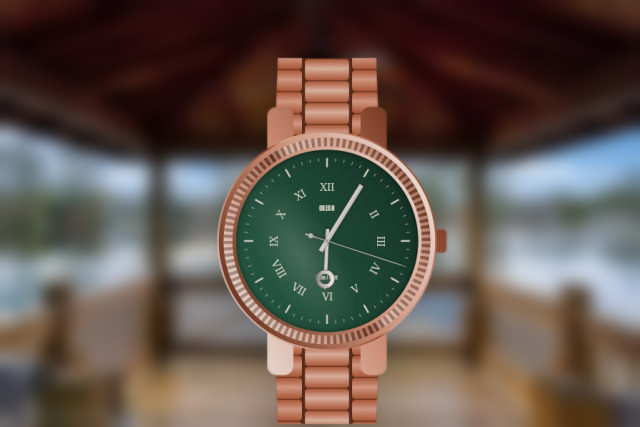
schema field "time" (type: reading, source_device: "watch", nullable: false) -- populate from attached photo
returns 6:05:18
